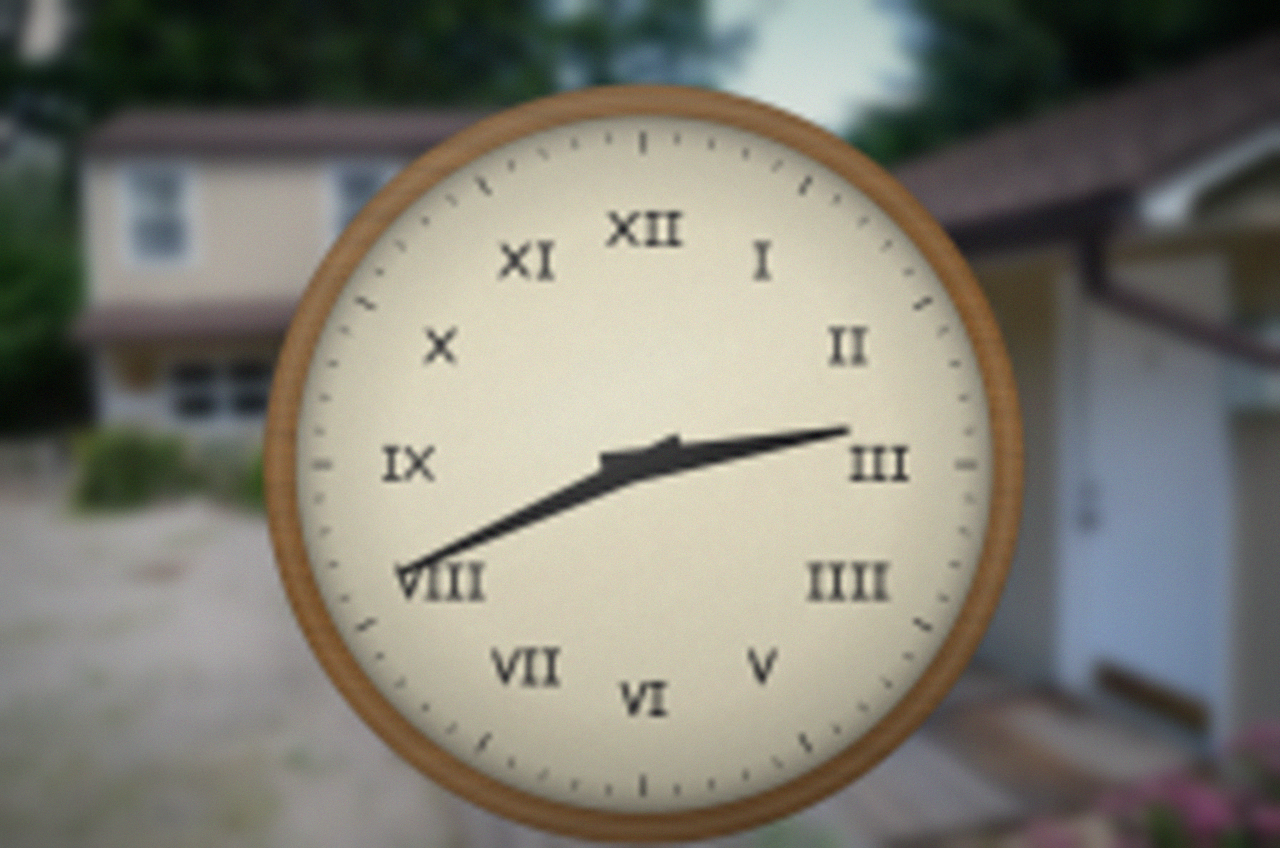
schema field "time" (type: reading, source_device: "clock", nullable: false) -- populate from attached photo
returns 2:41
